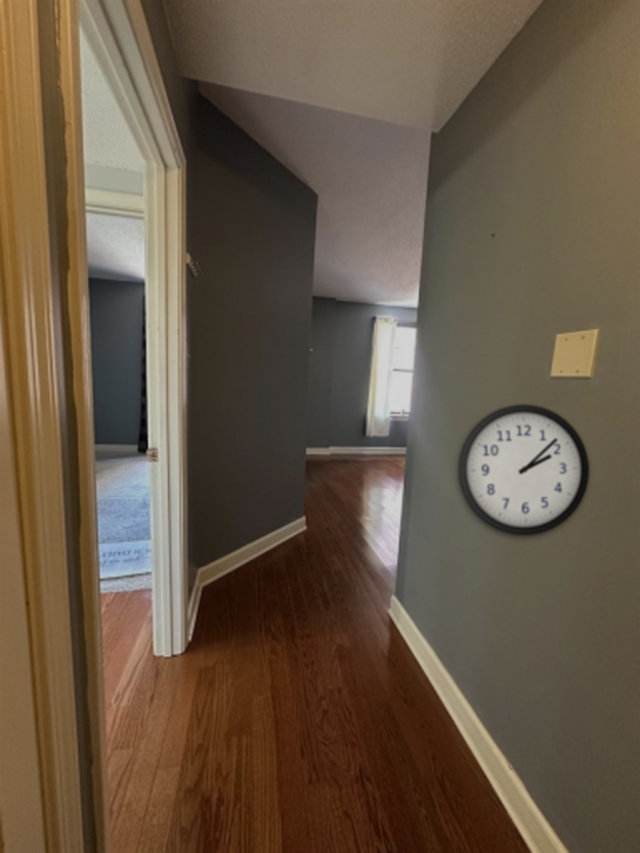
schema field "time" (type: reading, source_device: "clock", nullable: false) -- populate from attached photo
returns 2:08
